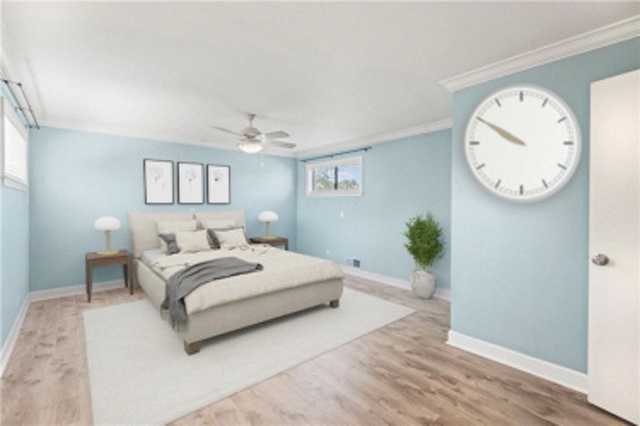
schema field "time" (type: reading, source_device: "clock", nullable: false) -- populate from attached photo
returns 9:50
